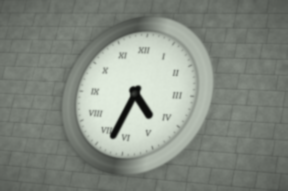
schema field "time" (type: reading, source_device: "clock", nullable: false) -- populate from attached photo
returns 4:33
